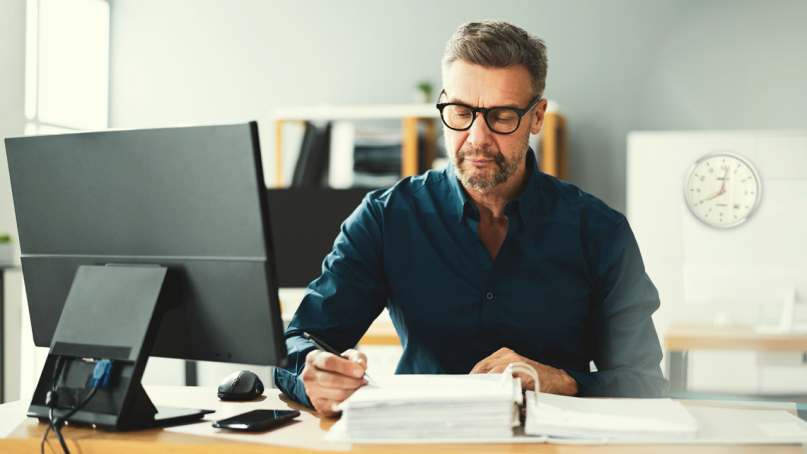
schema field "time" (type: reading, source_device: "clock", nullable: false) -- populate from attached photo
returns 8:02
